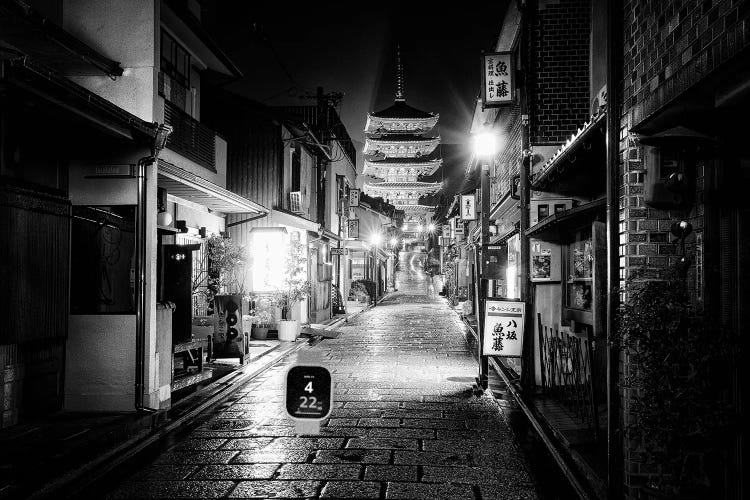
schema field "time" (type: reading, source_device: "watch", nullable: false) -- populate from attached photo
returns 4:22
